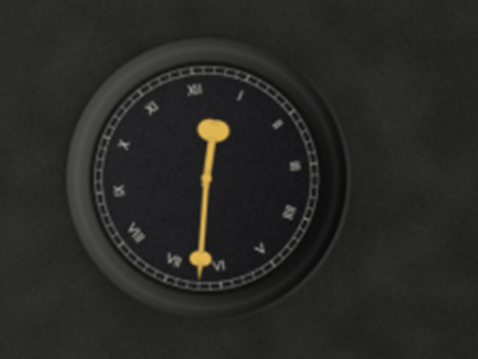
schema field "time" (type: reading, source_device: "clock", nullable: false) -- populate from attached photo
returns 12:32
